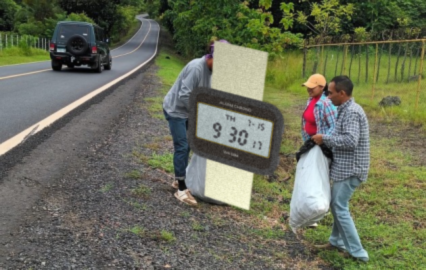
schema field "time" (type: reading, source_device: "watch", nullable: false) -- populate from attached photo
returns 9:30:17
